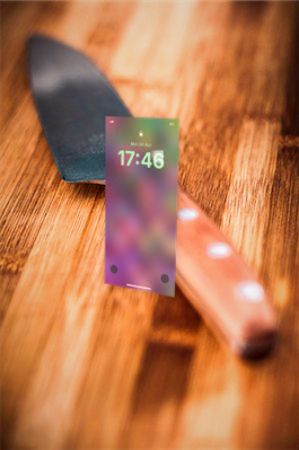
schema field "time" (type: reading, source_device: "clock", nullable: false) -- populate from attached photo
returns 17:46
